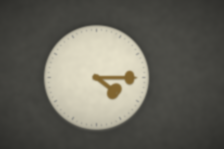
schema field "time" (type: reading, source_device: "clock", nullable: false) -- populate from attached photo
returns 4:15
